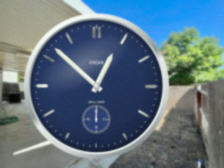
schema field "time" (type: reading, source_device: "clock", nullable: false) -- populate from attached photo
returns 12:52
